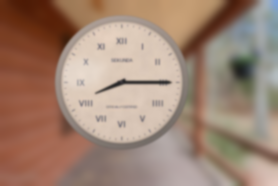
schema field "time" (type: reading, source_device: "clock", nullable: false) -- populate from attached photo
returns 8:15
